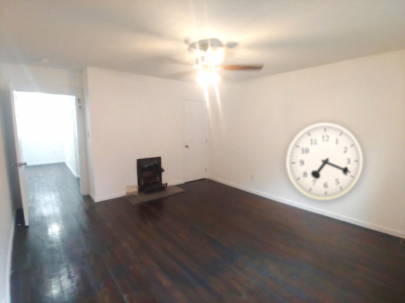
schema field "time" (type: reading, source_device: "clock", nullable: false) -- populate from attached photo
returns 7:19
